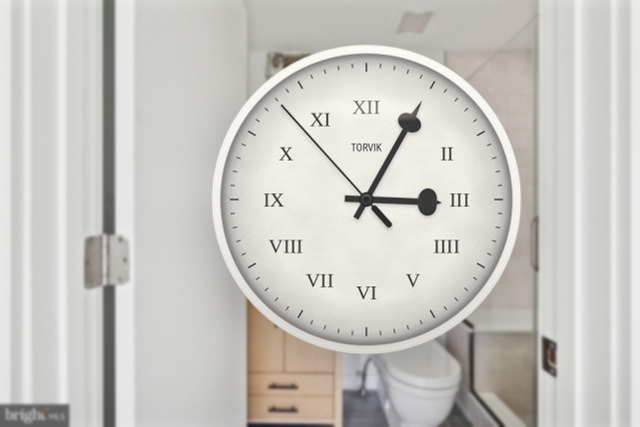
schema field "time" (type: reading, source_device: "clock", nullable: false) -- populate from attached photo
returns 3:04:53
